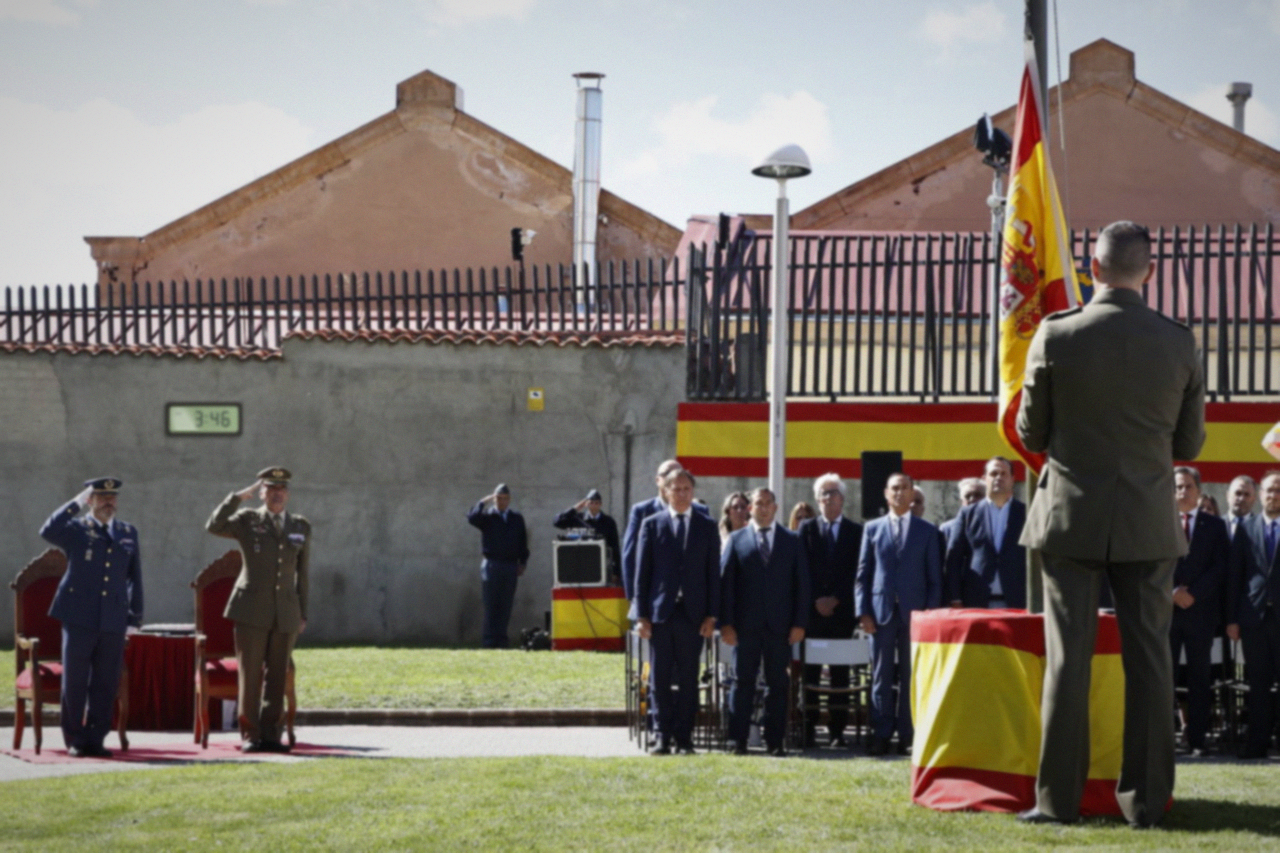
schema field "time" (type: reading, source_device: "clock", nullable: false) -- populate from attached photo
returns 3:46
